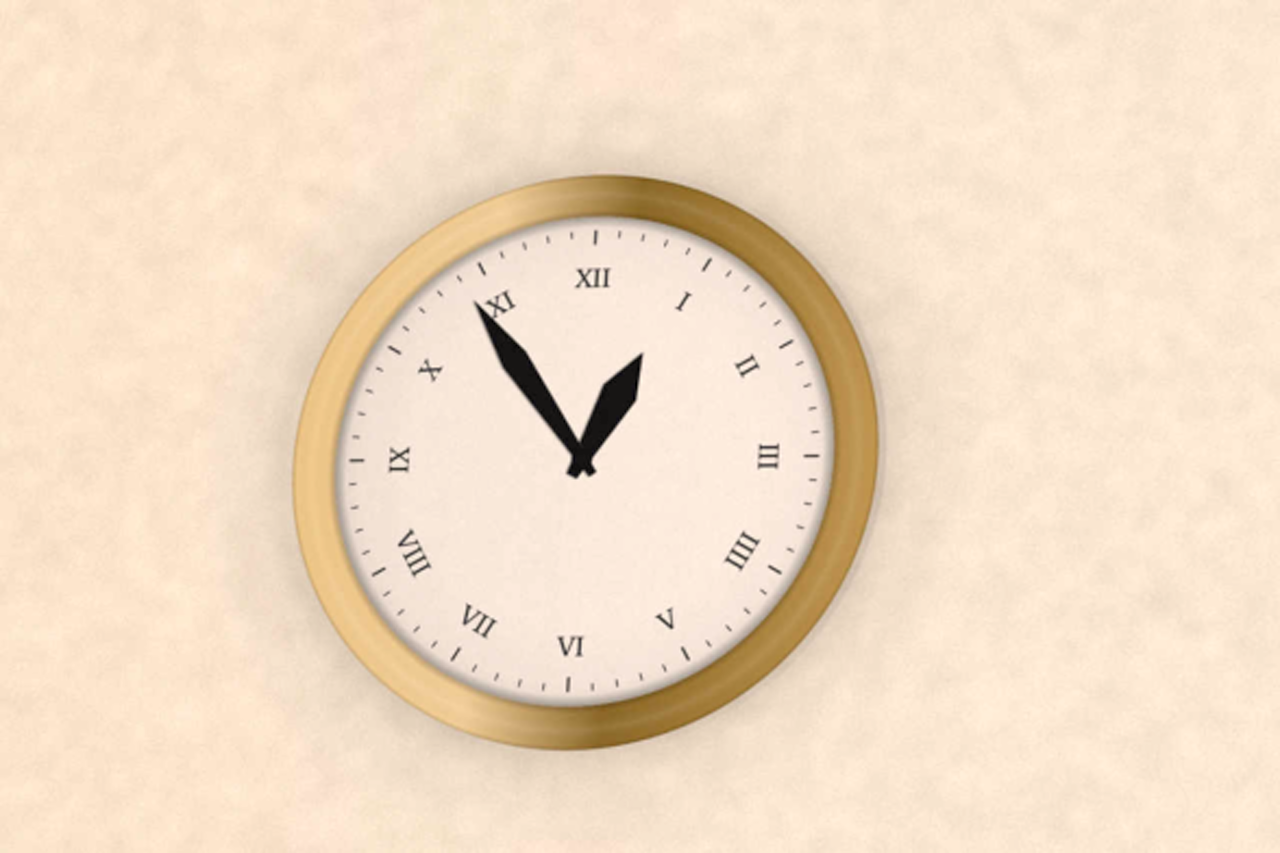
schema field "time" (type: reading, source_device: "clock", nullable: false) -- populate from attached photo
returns 12:54
